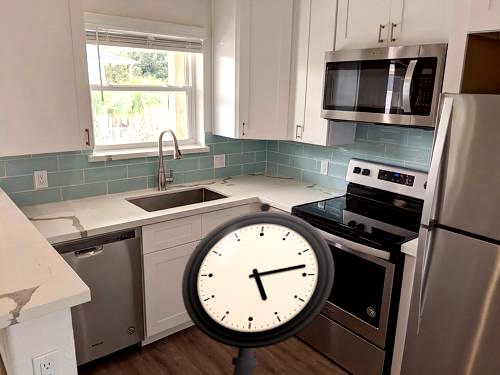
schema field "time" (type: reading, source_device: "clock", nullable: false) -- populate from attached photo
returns 5:13
